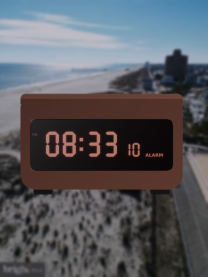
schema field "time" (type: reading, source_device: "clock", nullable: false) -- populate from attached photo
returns 8:33:10
